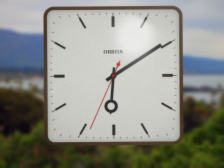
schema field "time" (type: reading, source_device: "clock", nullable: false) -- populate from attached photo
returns 6:09:34
